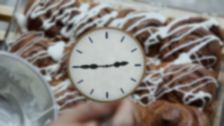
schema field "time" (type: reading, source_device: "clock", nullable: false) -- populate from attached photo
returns 2:45
